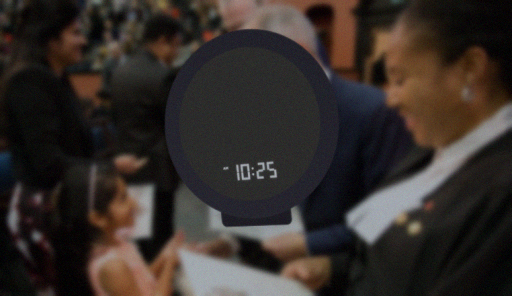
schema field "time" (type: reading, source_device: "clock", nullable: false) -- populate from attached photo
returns 10:25
